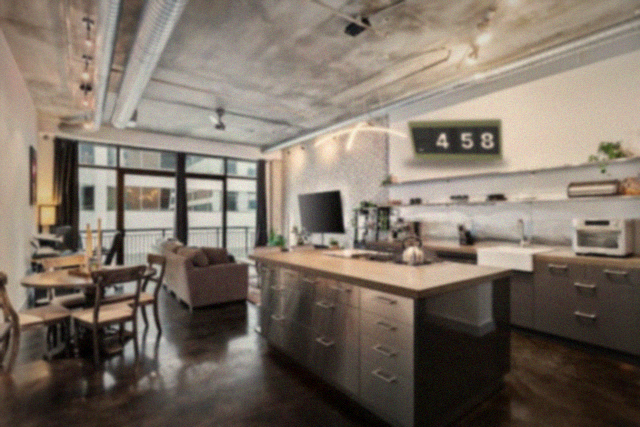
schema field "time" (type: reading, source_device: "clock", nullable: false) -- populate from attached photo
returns 4:58
